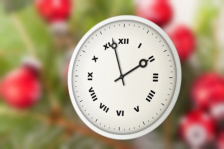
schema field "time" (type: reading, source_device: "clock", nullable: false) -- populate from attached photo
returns 1:57
